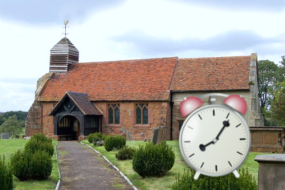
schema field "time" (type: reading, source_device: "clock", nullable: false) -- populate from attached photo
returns 8:06
